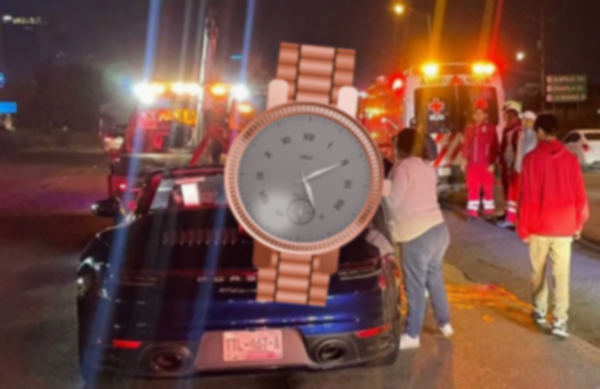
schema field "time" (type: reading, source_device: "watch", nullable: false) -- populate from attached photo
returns 5:10
